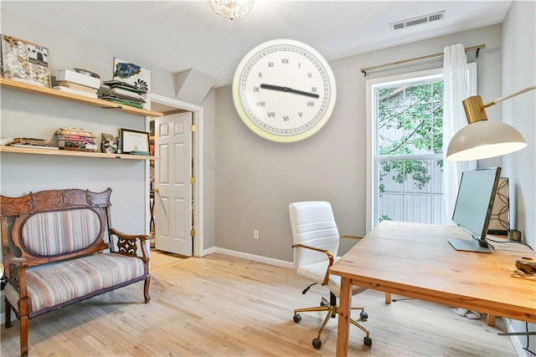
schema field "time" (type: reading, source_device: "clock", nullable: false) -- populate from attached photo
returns 9:17
